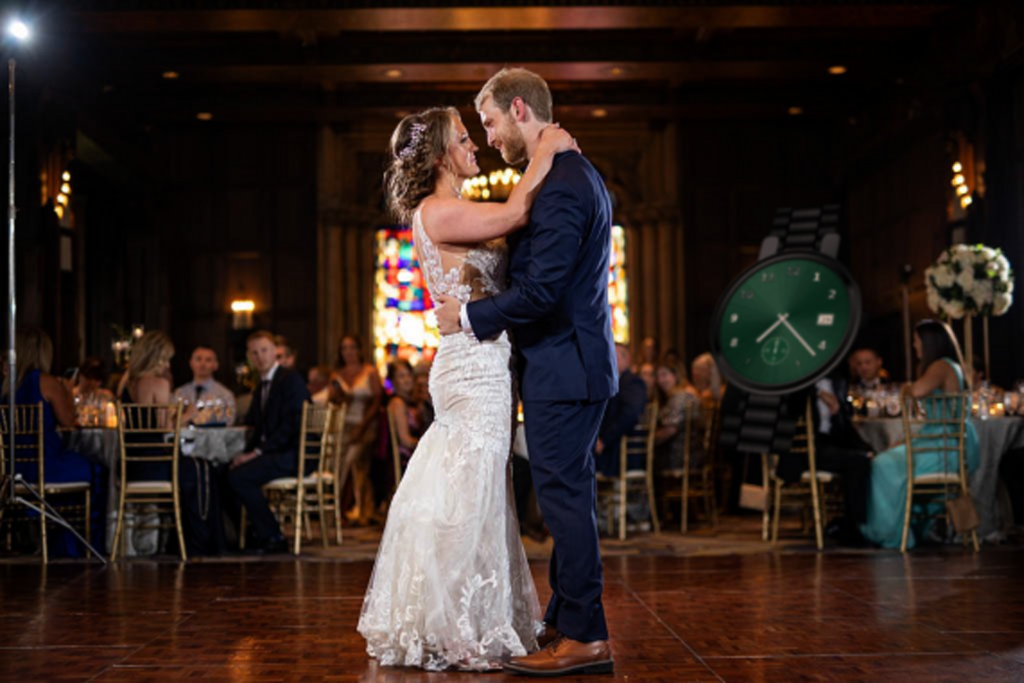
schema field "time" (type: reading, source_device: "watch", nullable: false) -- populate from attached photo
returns 7:22
